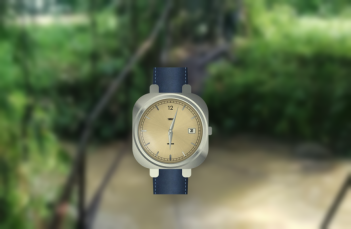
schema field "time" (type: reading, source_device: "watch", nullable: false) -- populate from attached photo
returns 6:03
